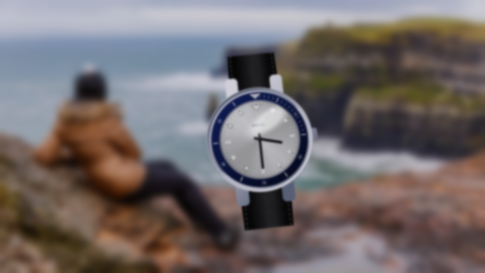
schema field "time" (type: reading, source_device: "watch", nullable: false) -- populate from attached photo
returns 3:30
